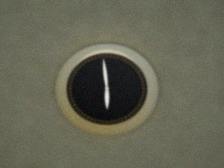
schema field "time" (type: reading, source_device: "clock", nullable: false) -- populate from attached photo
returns 5:59
